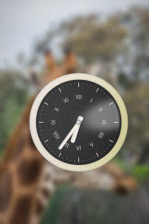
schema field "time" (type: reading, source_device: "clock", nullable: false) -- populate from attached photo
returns 6:36
